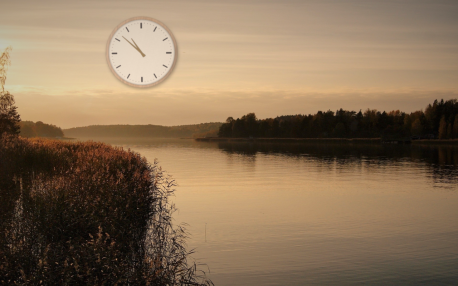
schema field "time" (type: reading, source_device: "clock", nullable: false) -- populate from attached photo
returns 10:52
